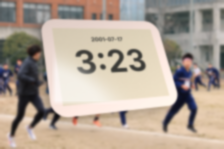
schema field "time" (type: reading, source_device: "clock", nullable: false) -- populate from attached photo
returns 3:23
